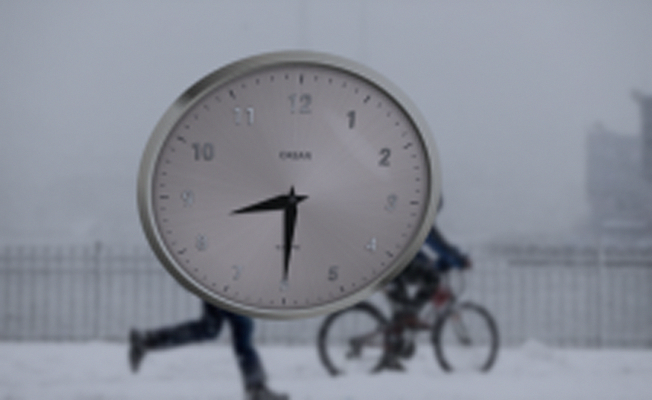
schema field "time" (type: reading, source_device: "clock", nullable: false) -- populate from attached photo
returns 8:30
